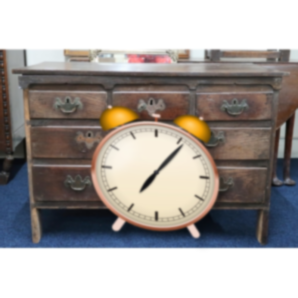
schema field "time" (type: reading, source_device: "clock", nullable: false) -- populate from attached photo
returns 7:06
